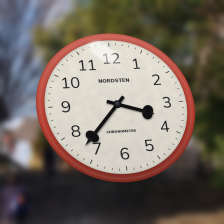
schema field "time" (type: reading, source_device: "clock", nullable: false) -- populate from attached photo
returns 3:37
